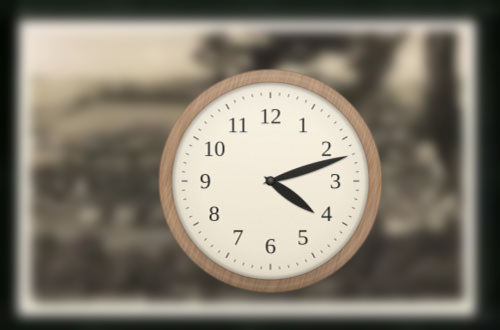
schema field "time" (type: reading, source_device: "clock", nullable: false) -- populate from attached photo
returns 4:12
